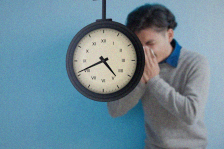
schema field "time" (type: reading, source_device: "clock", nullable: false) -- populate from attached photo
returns 4:41
